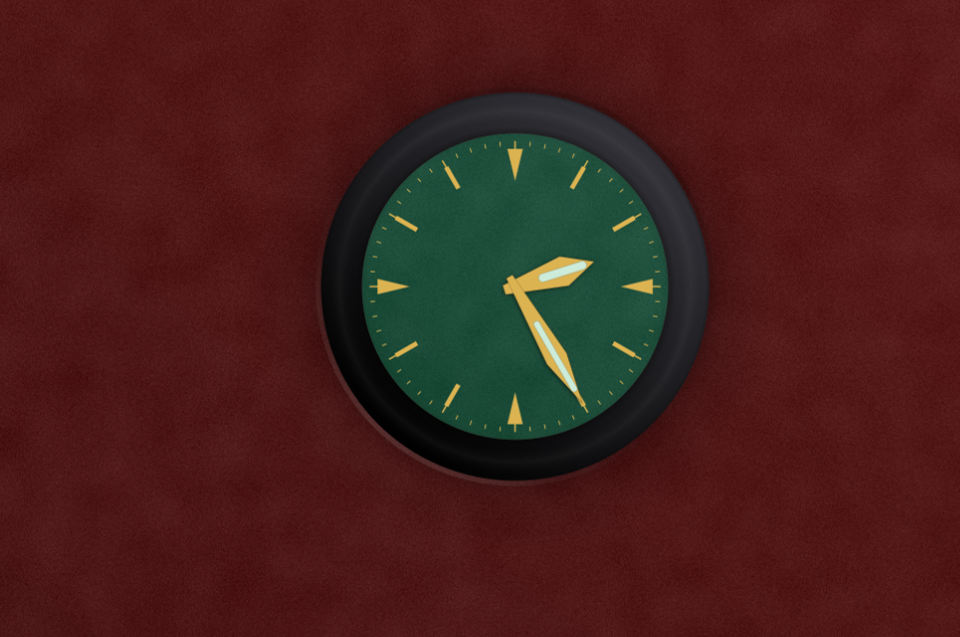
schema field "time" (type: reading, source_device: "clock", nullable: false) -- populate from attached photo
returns 2:25
